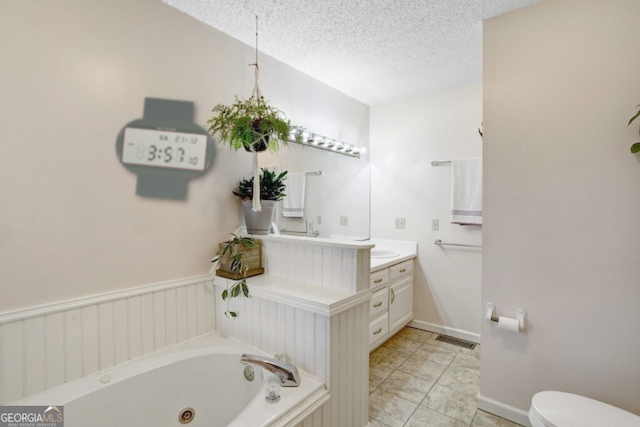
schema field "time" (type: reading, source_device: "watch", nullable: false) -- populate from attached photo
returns 3:57
